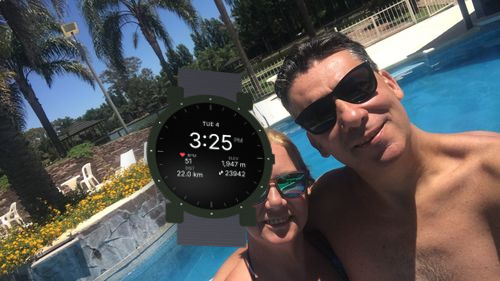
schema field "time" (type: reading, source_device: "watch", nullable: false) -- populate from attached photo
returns 3:25
